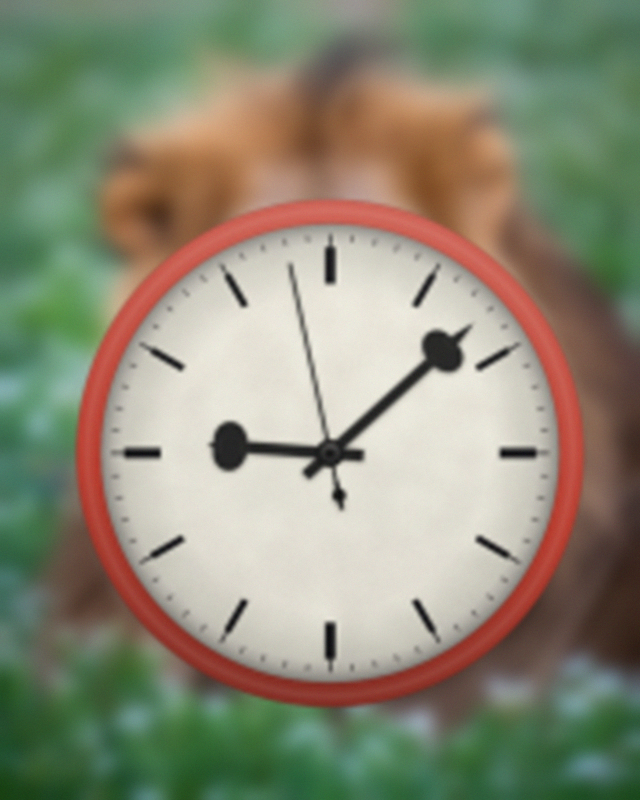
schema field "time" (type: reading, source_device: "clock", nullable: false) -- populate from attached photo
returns 9:07:58
